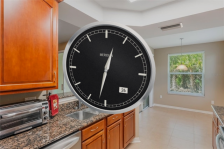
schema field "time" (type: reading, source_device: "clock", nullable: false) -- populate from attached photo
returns 12:32
